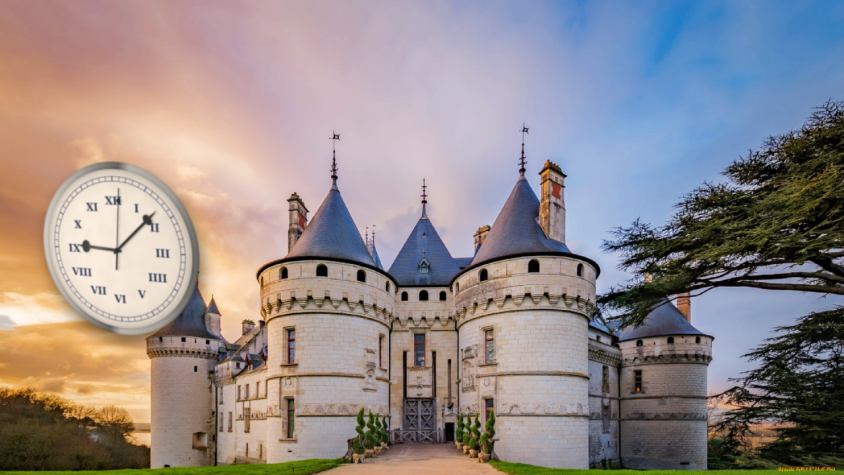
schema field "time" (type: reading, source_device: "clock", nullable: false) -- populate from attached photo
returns 9:08:01
